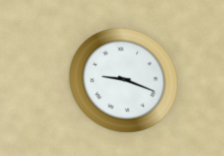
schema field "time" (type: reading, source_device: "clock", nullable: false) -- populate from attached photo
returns 9:19
